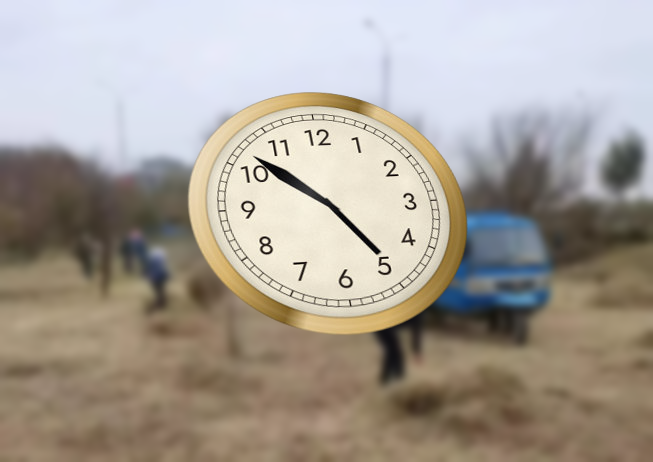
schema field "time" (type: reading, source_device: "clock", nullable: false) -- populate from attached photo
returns 4:52
